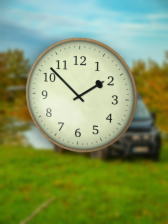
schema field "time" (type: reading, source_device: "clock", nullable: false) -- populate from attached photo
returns 1:52
